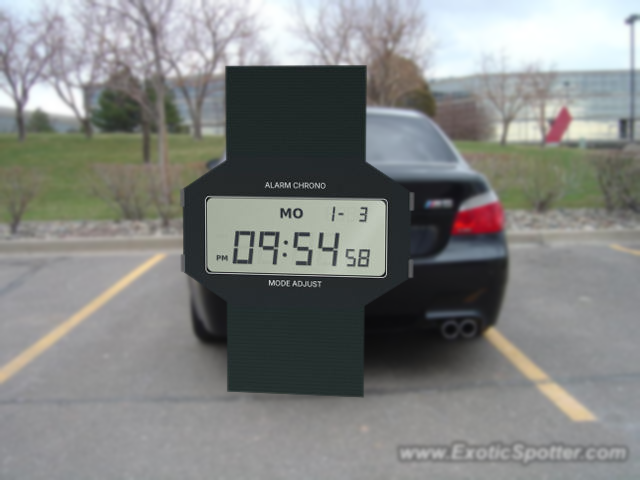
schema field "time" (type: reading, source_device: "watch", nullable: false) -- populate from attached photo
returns 9:54:58
